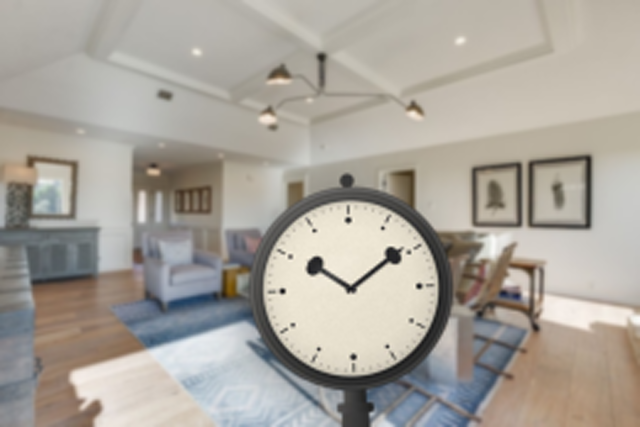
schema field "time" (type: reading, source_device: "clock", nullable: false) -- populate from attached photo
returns 10:09
